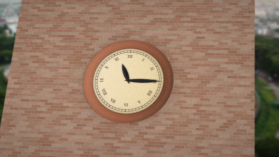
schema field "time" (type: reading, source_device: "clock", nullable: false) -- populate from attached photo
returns 11:15
